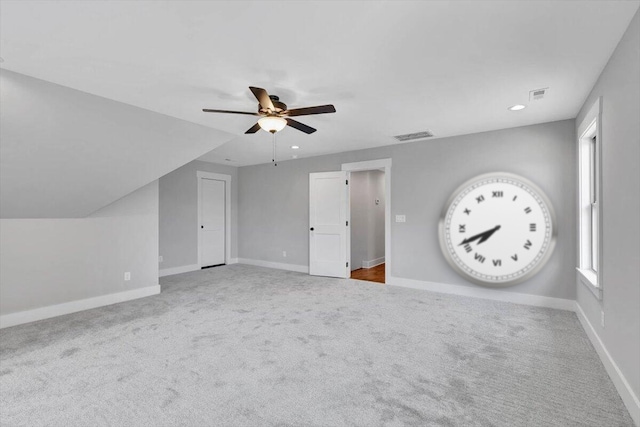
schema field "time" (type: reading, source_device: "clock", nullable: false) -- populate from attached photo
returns 7:41
